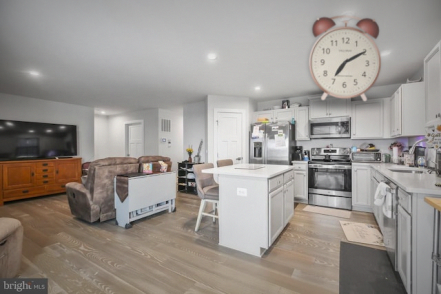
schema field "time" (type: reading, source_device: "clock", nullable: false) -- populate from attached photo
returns 7:10
